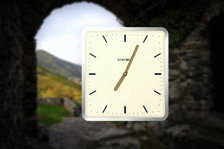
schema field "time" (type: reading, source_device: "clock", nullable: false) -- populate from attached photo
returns 7:04
